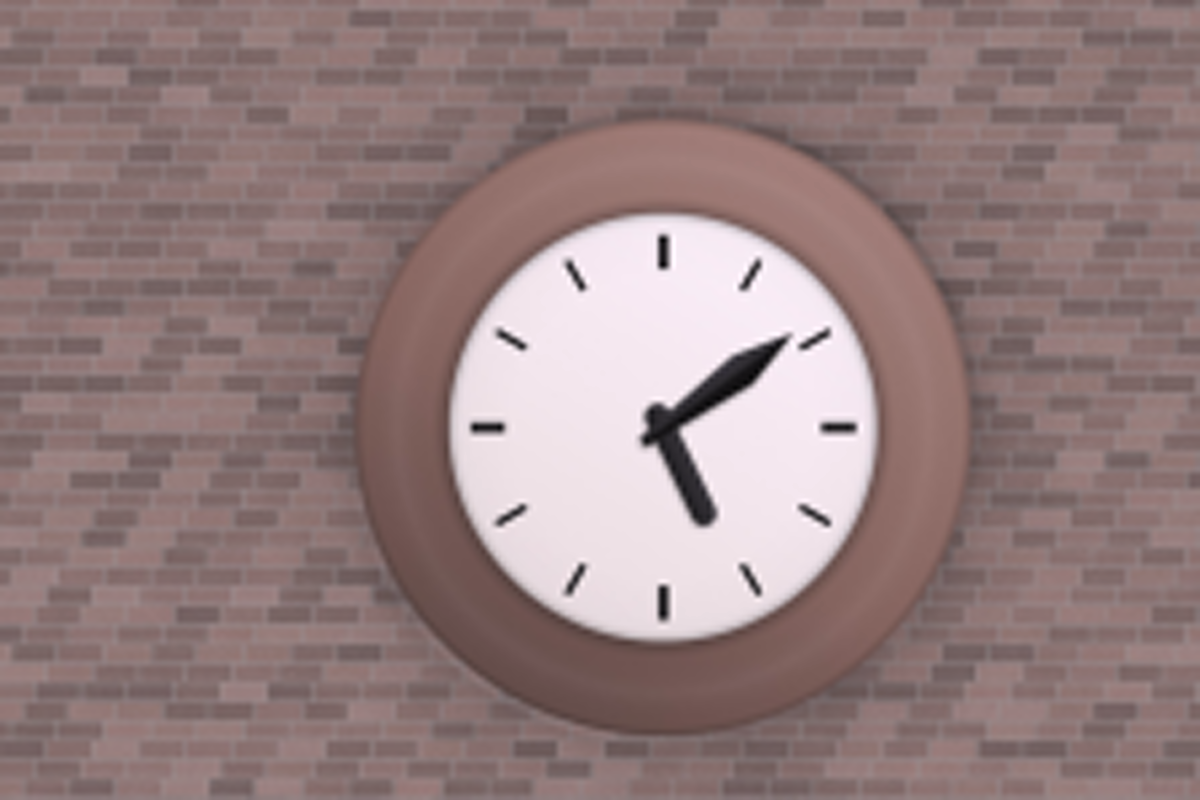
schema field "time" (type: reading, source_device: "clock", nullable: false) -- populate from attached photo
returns 5:09
